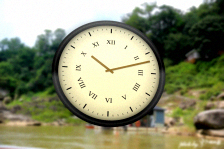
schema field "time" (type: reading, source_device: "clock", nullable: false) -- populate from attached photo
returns 10:12
